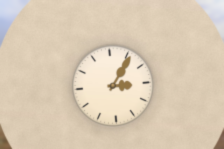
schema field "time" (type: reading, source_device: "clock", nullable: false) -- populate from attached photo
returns 3:06
